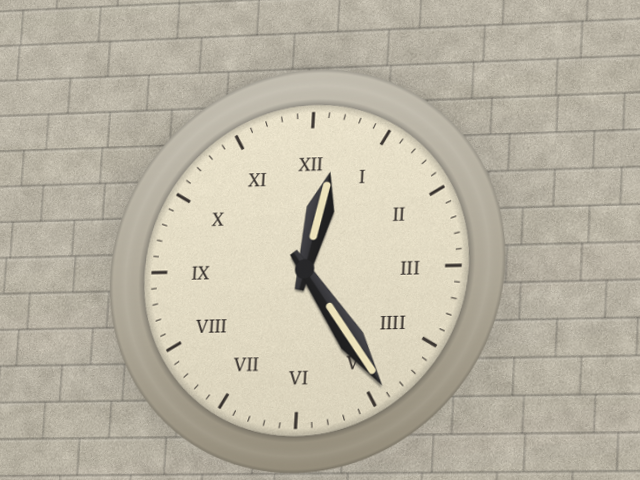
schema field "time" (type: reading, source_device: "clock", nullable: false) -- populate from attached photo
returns 12:24
